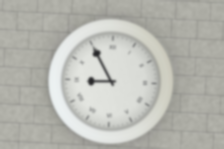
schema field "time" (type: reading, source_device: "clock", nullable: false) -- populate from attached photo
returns 8:55
